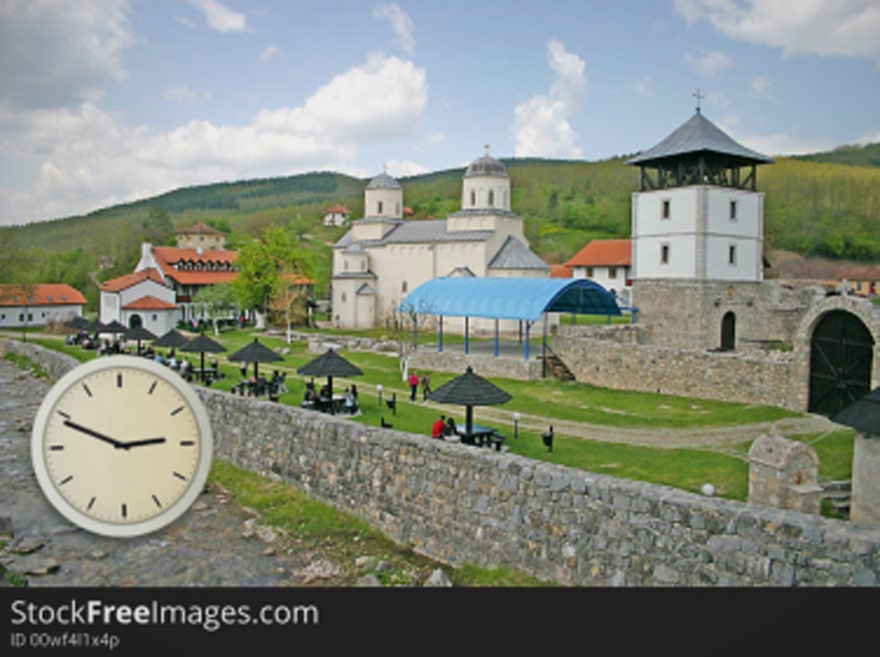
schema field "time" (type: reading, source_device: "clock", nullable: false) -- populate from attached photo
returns 2:49
